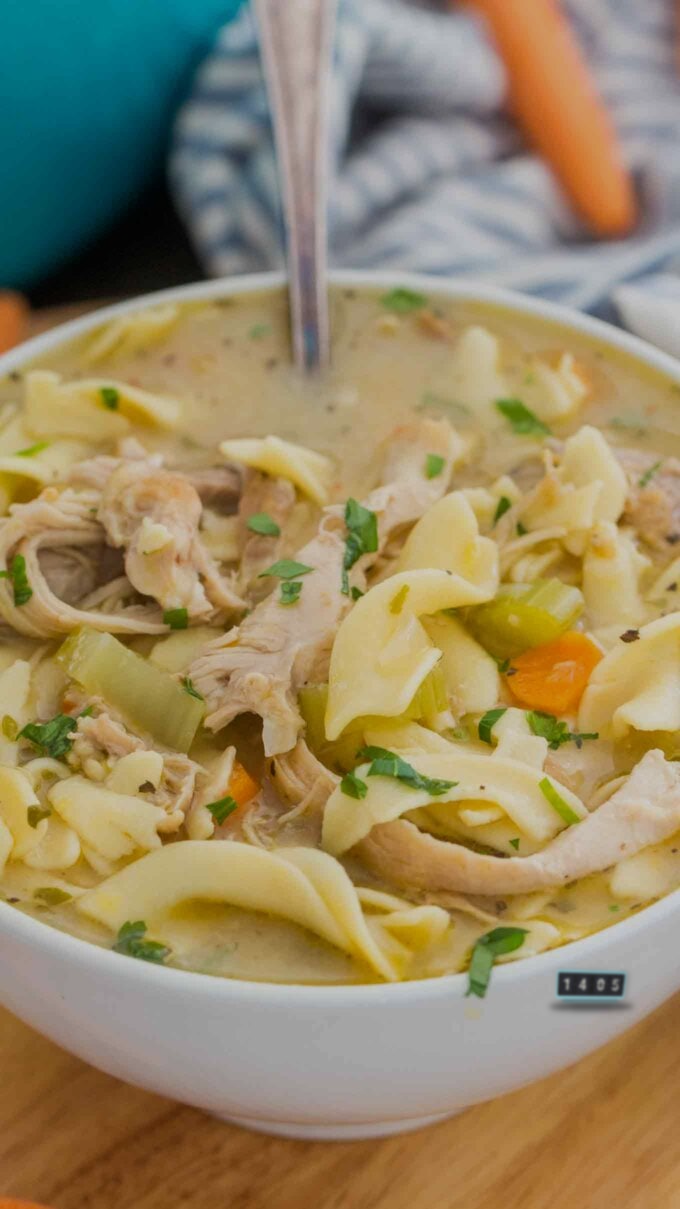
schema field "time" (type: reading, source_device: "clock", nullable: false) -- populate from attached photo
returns 14:05
